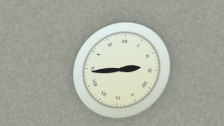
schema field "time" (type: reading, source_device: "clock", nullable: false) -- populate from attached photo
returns 2:44
